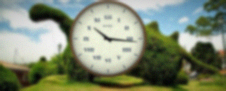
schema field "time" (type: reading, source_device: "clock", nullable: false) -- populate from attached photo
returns 10:16
